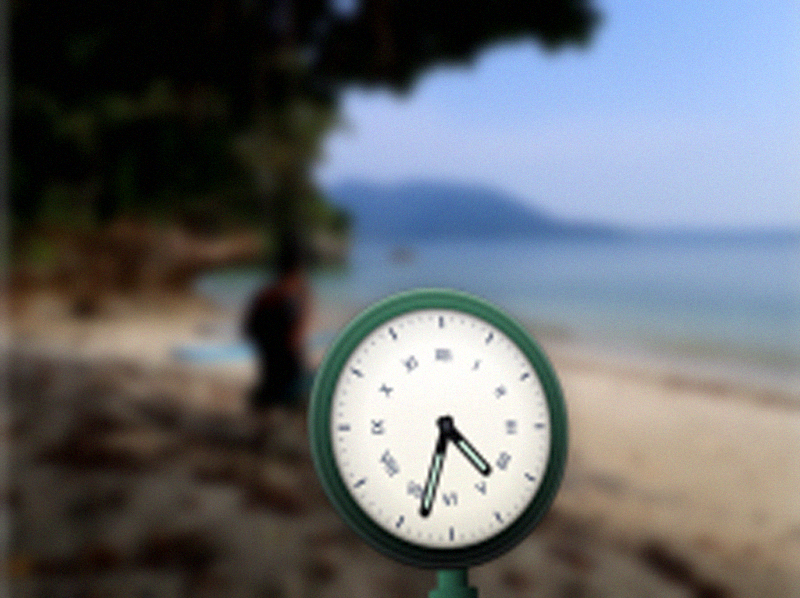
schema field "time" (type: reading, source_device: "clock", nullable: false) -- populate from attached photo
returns 4:33
